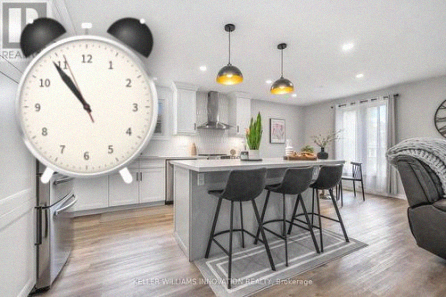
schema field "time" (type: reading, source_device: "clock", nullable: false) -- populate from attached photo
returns 10:53:56
